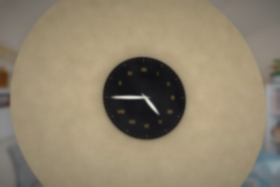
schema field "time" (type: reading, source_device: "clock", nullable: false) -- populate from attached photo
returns 4:45
